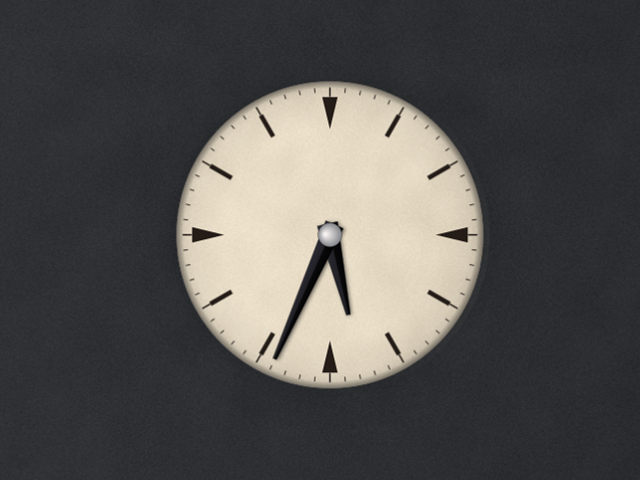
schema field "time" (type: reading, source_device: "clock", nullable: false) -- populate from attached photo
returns 5:34
